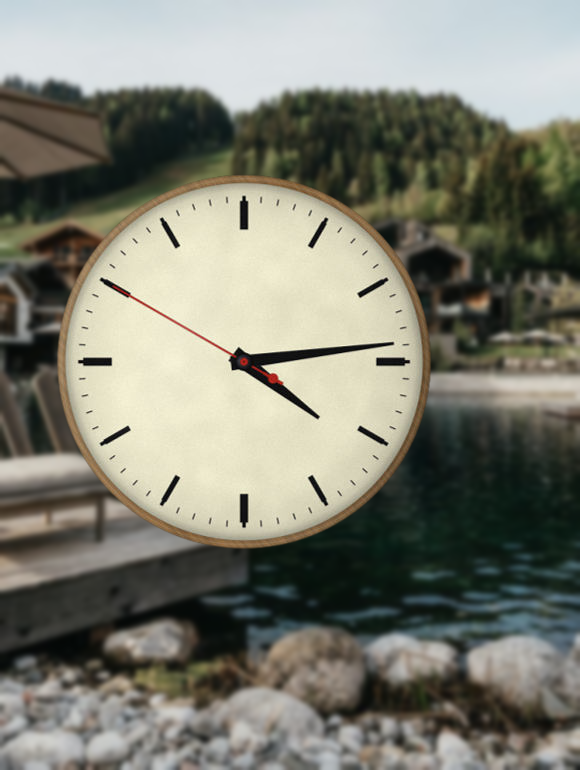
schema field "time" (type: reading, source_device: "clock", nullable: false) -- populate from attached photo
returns 4:13:50
